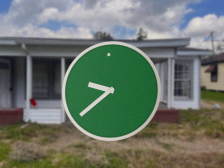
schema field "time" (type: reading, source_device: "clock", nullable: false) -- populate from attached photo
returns 9:39
